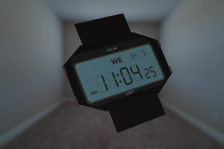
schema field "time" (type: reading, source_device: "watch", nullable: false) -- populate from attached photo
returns 11:04:25
